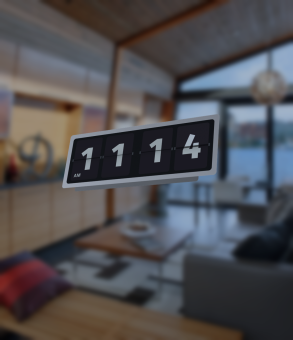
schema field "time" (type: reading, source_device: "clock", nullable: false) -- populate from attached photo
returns 11:14
